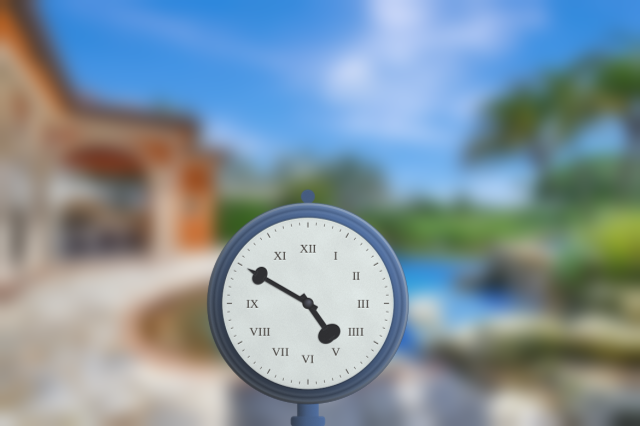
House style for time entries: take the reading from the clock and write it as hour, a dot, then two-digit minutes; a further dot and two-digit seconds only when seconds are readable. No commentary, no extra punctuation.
4.50
